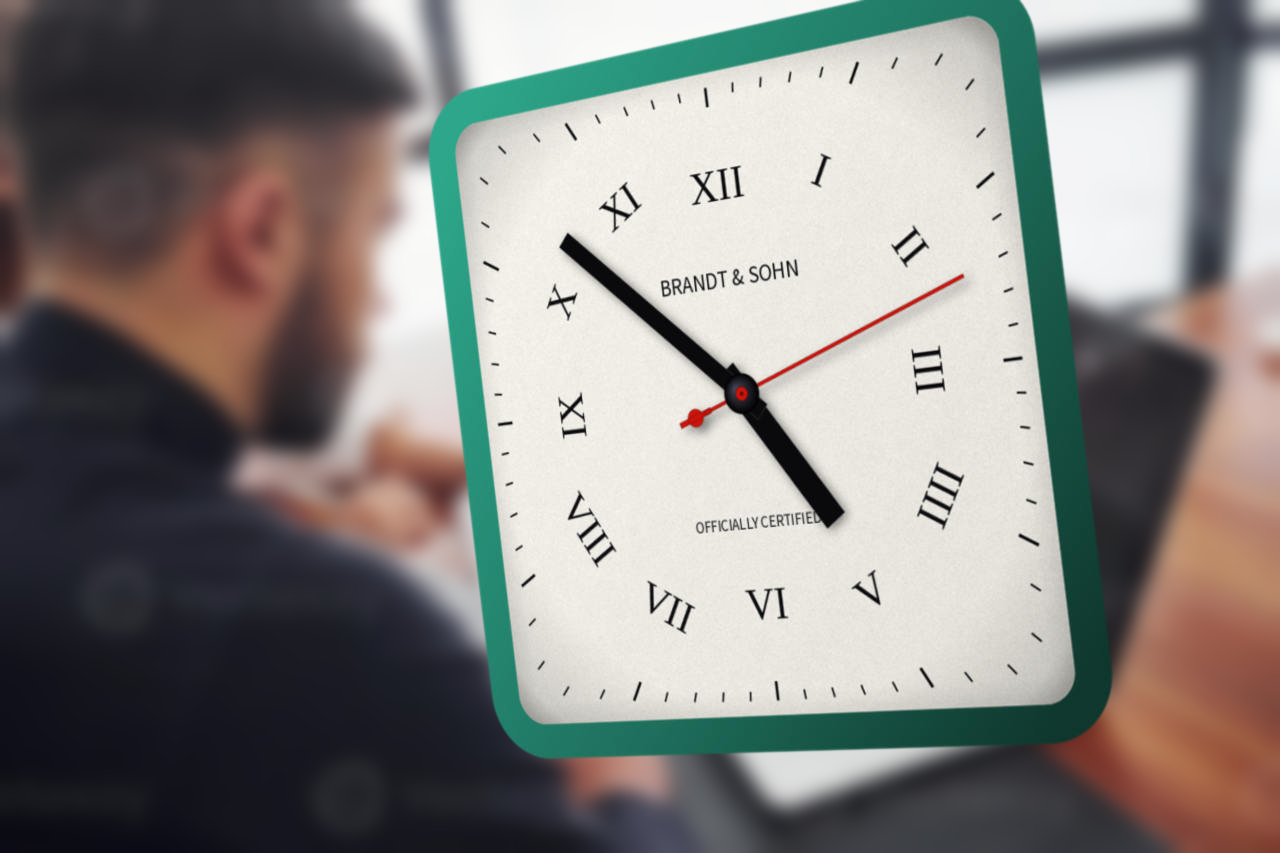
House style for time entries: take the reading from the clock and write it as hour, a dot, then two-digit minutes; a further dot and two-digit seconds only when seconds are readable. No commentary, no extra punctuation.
4.52.12
